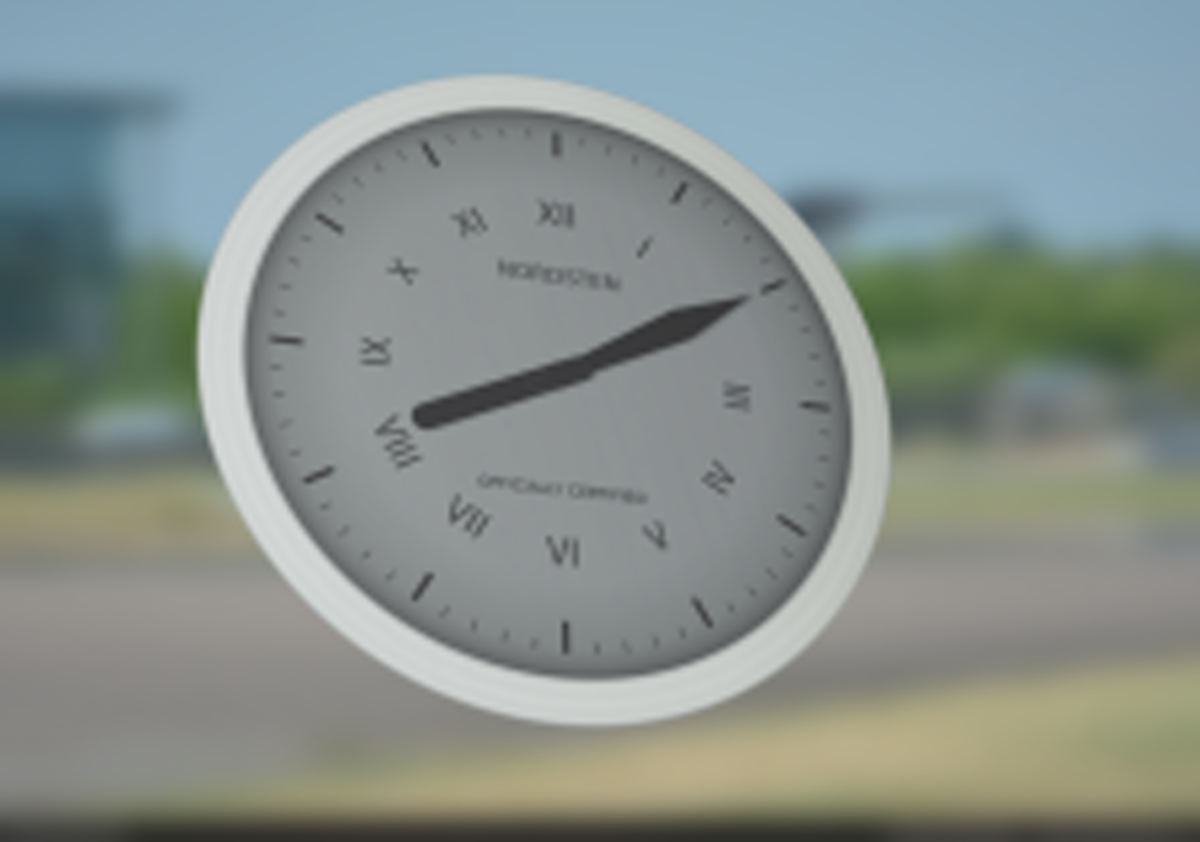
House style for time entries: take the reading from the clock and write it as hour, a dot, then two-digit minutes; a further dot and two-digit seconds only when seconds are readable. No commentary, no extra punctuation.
8.10
